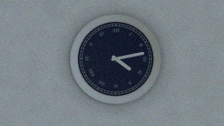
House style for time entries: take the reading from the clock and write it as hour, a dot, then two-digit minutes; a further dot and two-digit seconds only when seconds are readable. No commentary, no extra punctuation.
4.13
